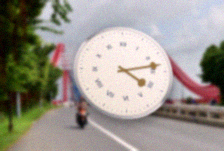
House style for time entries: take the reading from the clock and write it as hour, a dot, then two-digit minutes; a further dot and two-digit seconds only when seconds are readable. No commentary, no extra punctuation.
4.13
